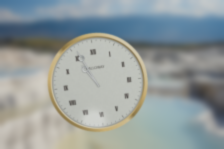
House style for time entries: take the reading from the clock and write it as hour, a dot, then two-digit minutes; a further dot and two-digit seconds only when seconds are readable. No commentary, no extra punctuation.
10.56
